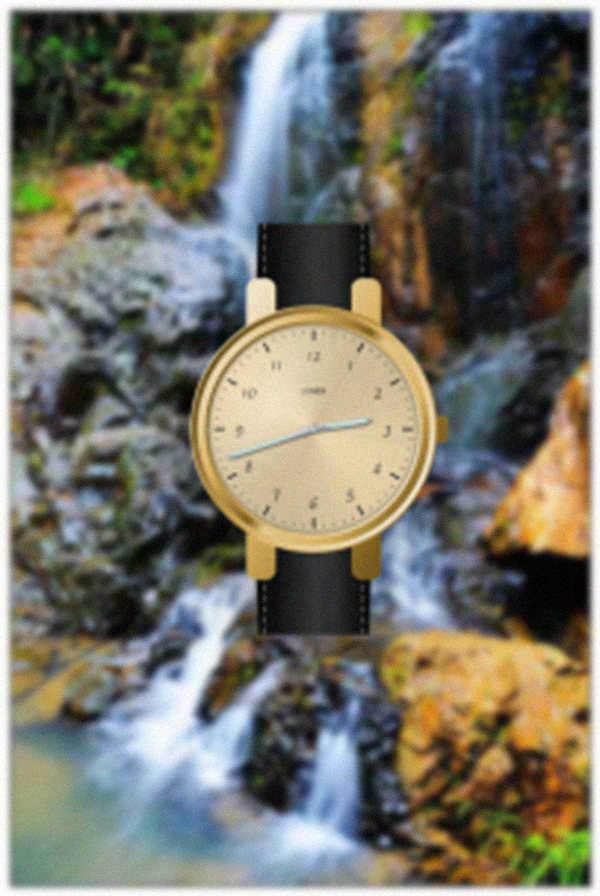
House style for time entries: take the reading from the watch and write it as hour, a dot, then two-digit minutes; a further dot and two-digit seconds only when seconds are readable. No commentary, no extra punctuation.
2.42
